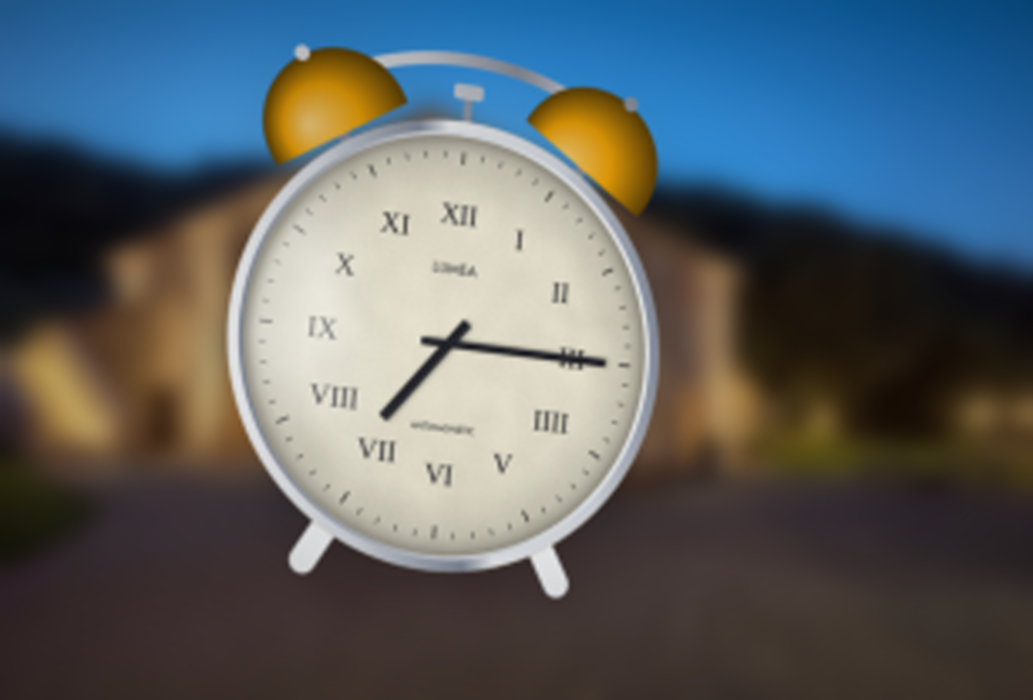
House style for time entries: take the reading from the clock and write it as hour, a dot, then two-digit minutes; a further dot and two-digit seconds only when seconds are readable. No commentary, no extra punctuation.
7.15
